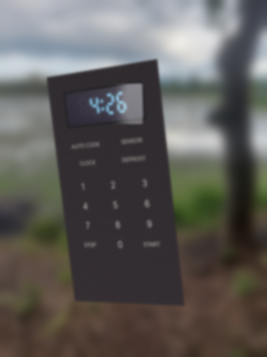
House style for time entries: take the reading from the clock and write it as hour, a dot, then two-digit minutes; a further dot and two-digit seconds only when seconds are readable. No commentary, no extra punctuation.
4.26
